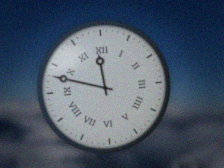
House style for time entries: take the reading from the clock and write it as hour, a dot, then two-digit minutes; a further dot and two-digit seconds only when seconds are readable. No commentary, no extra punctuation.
11.48
